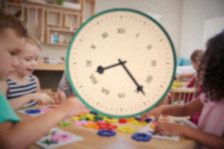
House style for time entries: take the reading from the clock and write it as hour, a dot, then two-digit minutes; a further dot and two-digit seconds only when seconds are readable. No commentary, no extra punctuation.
8.24
